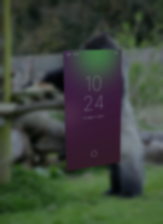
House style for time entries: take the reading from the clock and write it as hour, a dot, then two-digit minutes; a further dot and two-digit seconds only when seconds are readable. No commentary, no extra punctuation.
10.24
